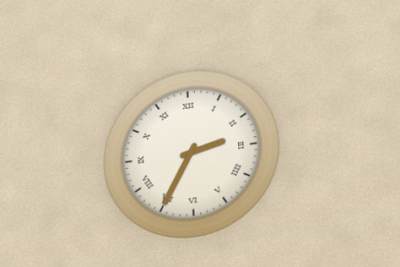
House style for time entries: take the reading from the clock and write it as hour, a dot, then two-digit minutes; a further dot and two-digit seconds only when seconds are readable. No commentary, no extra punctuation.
2.35
